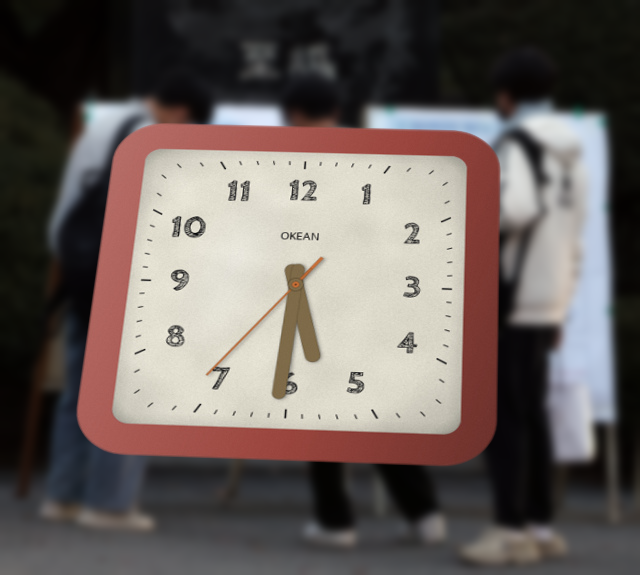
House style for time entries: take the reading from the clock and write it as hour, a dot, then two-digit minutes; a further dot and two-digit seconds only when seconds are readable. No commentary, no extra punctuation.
5.30.36
